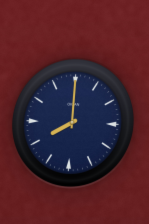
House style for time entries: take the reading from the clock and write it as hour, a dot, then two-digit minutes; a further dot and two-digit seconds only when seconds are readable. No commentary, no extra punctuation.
8.00
